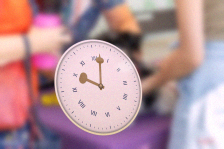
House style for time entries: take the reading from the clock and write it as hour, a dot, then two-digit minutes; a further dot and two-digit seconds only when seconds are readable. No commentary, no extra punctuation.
10.02
